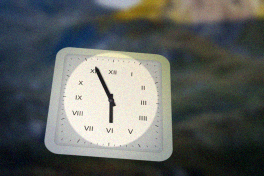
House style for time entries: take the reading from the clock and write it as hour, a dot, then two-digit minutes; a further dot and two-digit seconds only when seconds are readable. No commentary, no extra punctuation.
5.56
